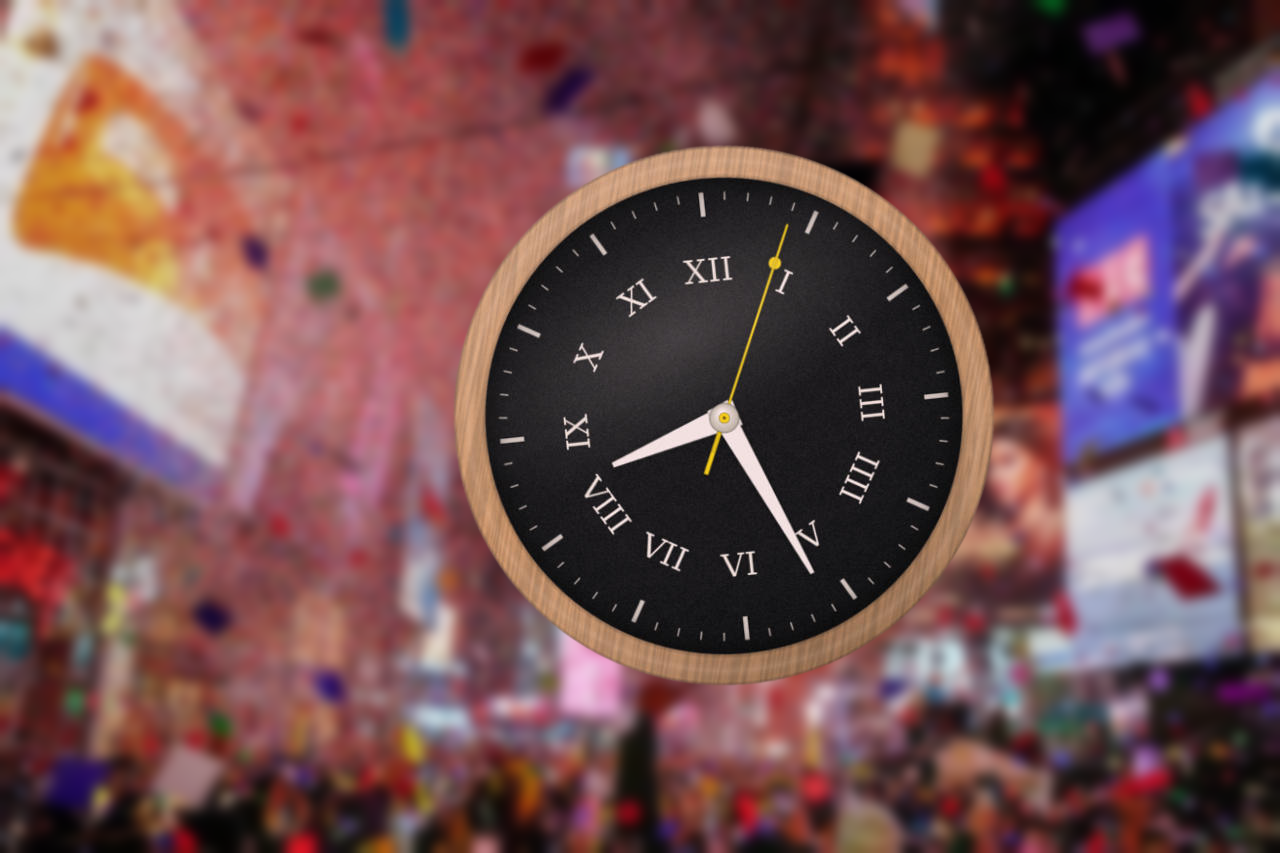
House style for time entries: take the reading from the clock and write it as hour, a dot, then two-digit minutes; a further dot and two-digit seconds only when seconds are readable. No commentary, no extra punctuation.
8.26.04
